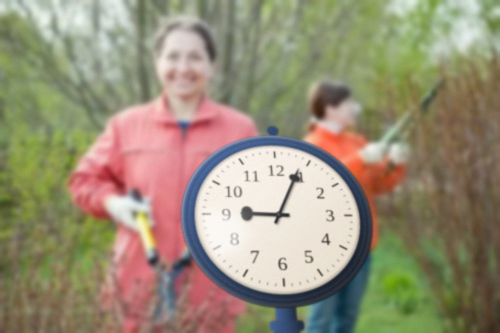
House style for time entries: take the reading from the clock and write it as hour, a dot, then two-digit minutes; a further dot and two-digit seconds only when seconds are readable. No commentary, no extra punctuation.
9.04
